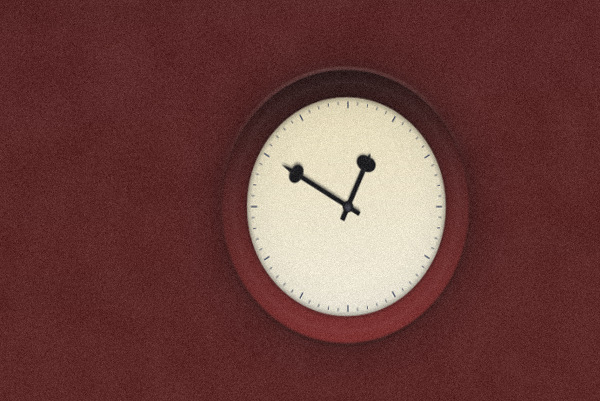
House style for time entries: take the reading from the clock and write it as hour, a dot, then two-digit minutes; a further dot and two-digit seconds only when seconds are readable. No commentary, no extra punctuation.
12.50
